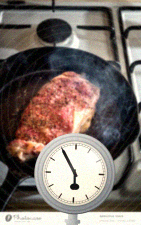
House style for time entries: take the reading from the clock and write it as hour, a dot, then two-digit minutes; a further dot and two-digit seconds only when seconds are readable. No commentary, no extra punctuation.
5.55
